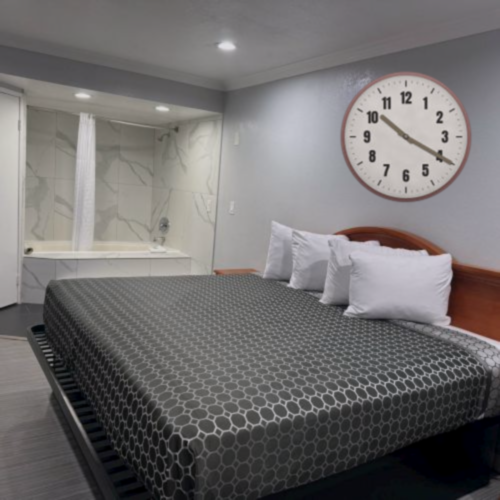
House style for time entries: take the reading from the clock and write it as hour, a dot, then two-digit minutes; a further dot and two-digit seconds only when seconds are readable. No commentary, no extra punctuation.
10.20
